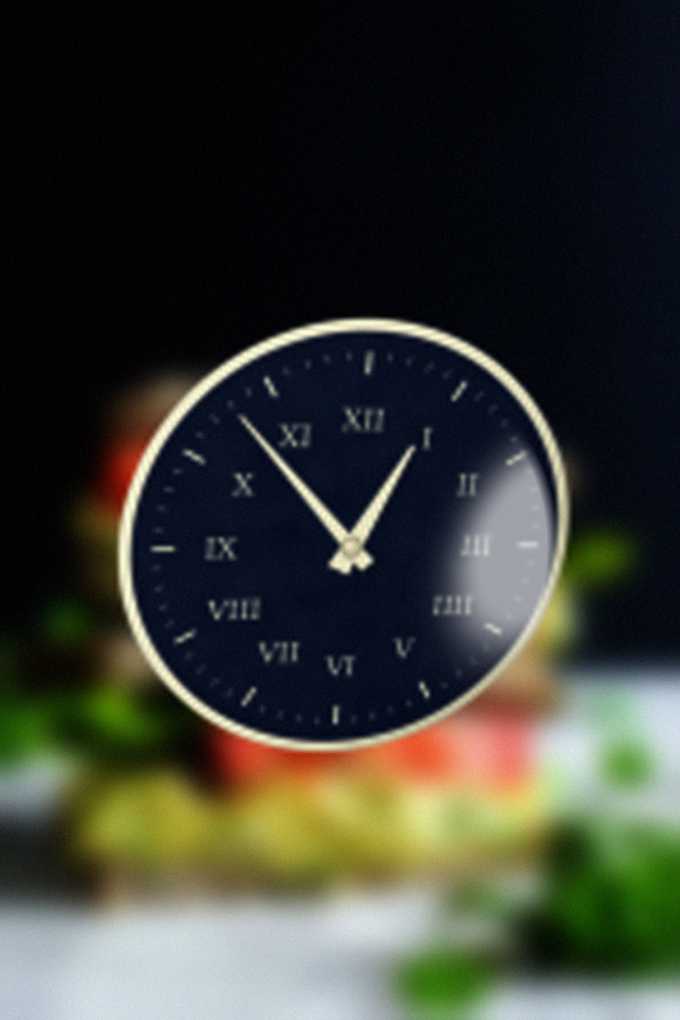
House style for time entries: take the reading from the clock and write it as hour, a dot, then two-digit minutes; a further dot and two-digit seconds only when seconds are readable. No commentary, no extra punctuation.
12.53
